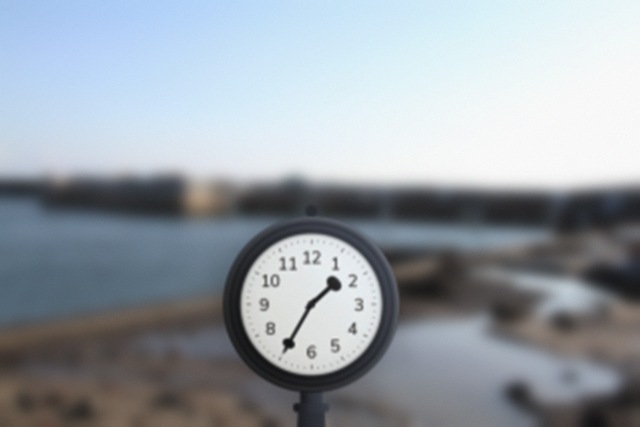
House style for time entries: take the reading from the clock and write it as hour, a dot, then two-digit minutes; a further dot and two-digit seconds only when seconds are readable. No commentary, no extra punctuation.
1.35
